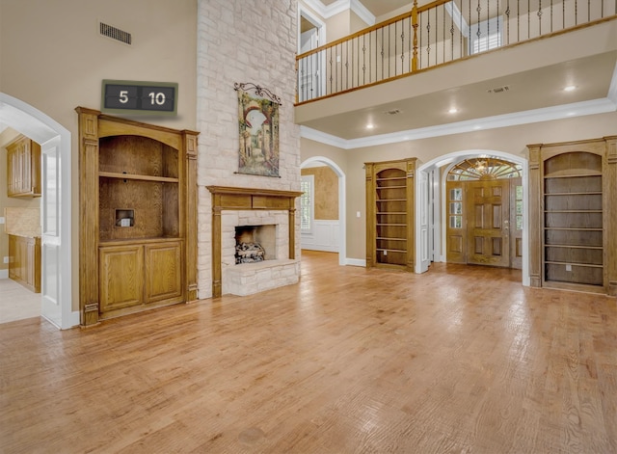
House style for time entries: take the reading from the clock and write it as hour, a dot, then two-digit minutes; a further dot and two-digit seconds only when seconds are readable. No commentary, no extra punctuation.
5.10
